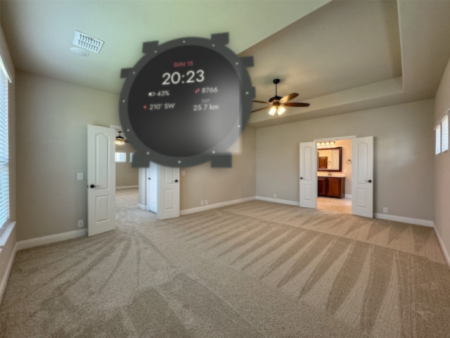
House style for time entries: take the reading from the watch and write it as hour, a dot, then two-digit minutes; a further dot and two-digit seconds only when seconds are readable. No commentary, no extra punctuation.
20.23
